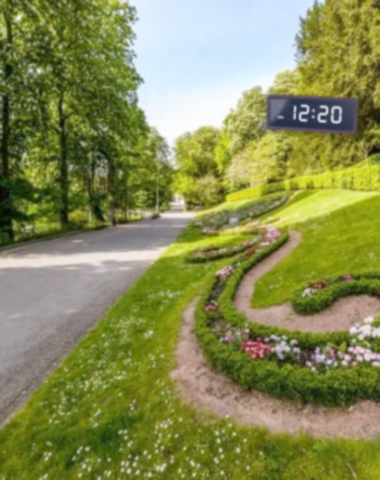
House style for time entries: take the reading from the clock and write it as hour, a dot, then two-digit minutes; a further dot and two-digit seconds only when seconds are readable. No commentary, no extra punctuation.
12.20
